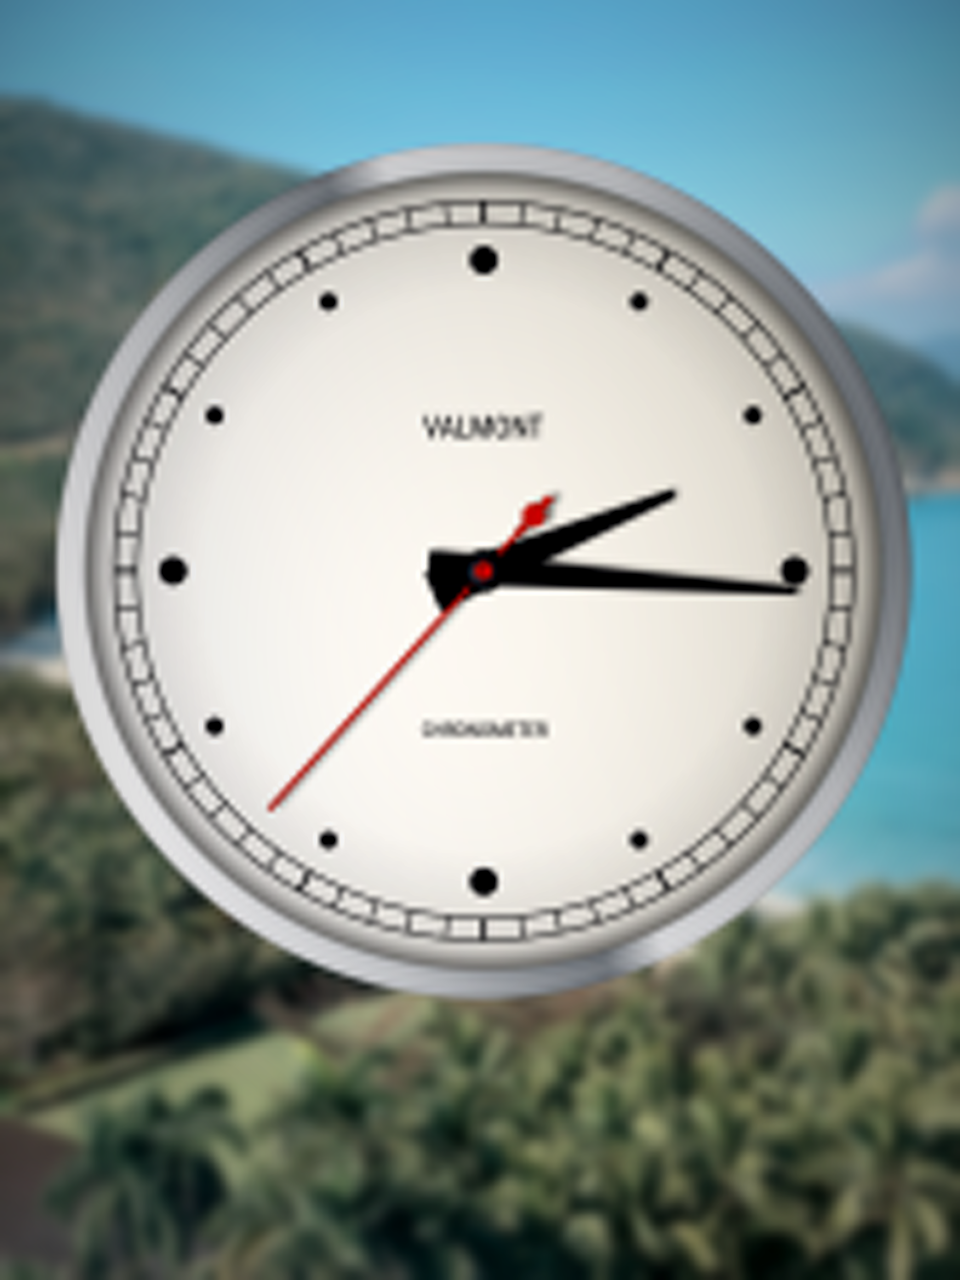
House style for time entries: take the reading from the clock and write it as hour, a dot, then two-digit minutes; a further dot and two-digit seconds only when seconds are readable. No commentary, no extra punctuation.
2.15.37
